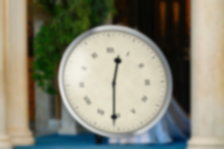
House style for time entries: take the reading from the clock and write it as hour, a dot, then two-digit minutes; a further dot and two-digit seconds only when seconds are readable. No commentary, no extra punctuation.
12.31
